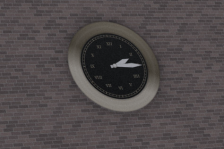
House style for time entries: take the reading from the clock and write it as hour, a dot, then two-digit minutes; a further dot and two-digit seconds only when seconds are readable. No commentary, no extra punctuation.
2.15
